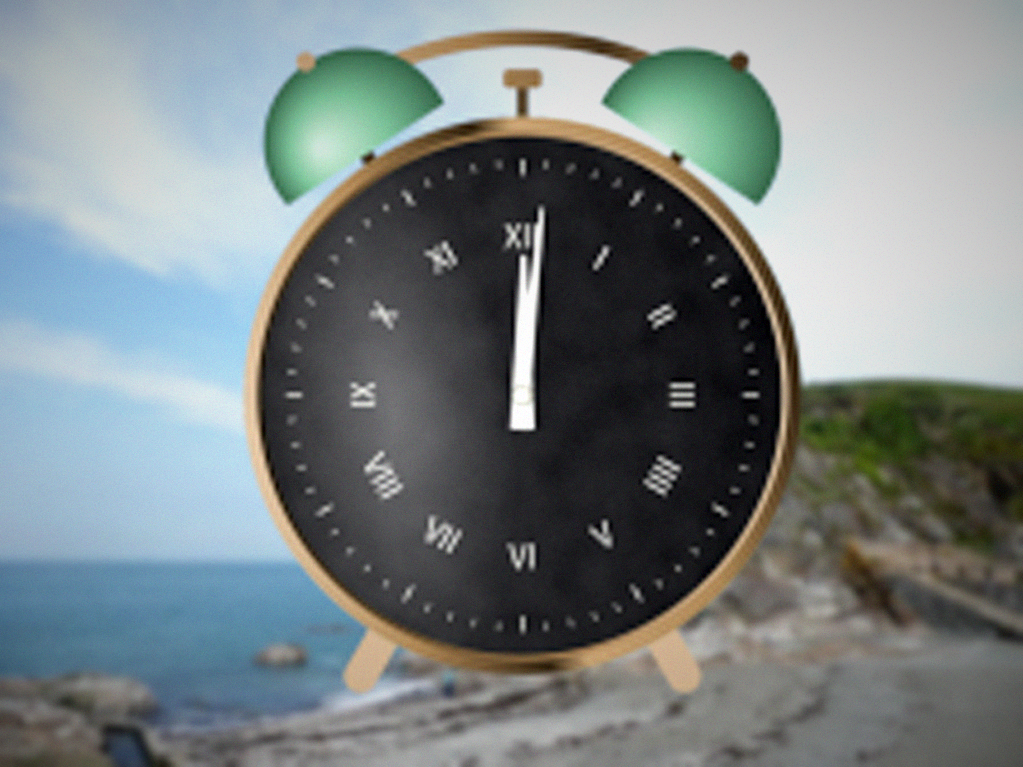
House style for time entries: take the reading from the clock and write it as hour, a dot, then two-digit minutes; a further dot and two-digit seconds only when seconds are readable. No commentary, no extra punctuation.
12.01
